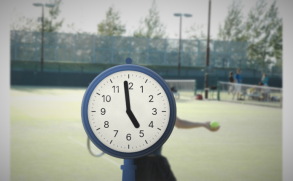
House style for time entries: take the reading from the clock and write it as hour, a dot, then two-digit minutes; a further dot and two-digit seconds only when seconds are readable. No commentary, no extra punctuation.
4.59
